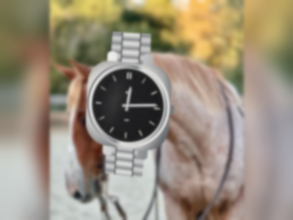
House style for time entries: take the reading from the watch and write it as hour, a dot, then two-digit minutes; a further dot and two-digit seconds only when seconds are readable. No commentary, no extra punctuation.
12.14
